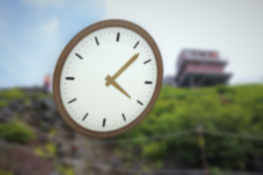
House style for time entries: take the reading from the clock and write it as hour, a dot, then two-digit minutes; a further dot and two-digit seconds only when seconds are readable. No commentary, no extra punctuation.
4.07
